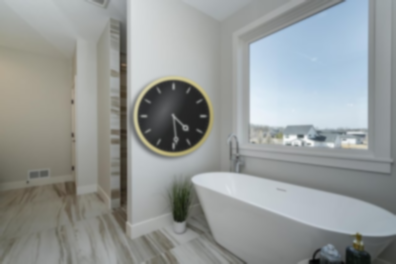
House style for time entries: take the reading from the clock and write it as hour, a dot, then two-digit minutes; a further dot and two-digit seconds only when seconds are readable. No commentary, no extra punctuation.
4.29
